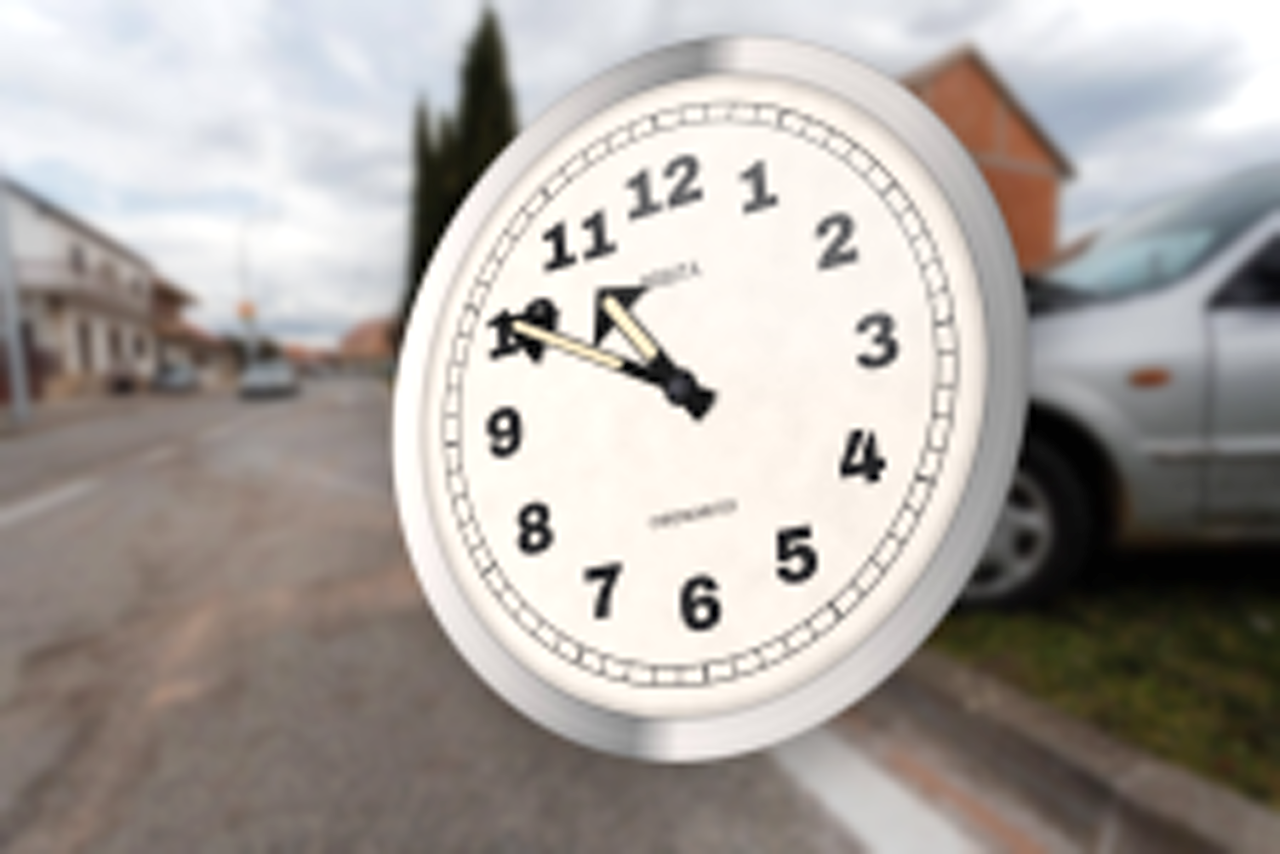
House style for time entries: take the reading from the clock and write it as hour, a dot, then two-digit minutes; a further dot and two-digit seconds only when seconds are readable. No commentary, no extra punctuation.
10.50
